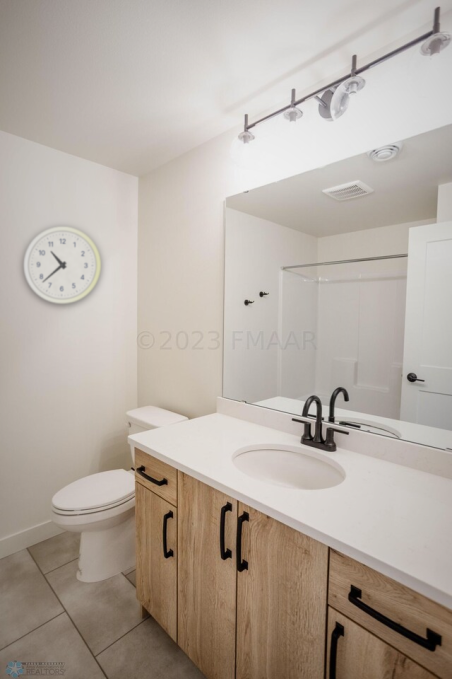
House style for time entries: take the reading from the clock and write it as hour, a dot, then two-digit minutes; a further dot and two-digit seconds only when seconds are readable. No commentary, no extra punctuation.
10.38
